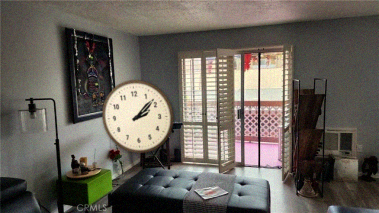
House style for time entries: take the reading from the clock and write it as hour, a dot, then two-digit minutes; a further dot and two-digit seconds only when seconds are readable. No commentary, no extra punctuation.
2.08
